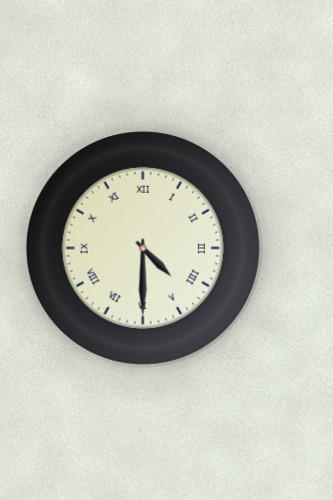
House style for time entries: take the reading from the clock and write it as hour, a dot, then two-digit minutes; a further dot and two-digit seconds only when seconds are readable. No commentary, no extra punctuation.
4.30
